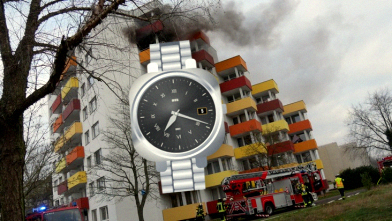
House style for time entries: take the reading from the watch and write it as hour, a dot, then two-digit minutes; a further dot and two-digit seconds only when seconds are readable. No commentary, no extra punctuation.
7.19
